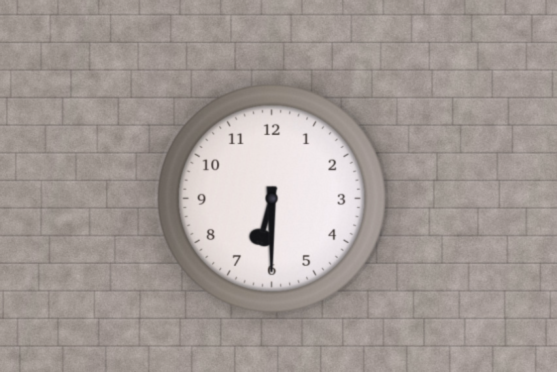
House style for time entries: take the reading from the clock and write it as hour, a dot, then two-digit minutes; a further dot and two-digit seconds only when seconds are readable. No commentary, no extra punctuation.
6.30
